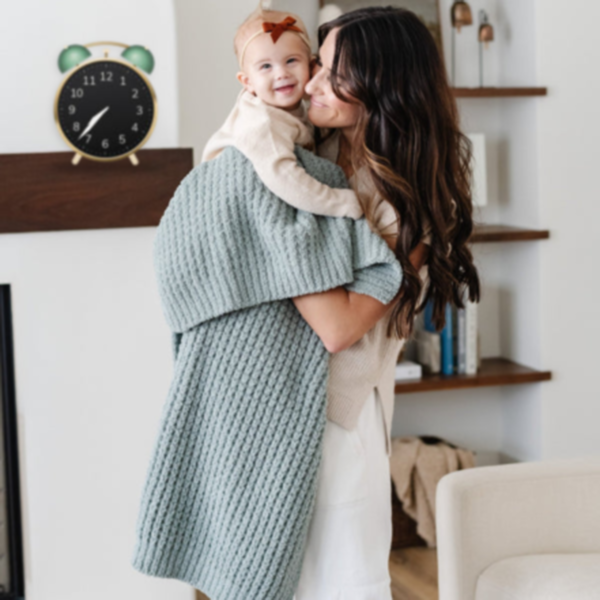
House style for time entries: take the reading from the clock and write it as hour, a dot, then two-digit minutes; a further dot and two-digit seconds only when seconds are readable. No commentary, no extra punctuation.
7.37
